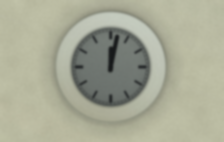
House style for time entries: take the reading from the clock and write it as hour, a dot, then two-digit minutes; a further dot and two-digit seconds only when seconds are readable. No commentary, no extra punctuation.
12.02
